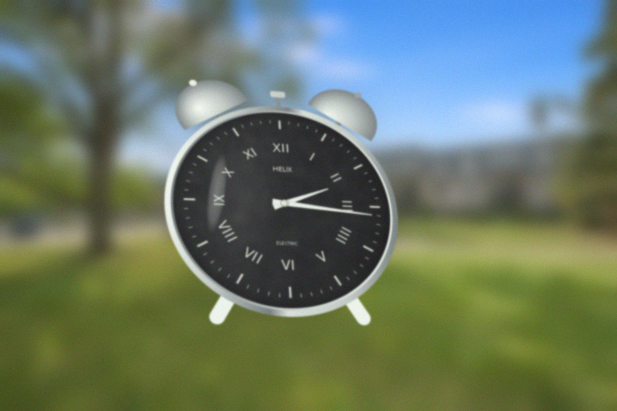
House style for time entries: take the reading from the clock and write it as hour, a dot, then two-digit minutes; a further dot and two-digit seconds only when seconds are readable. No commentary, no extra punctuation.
2.16
